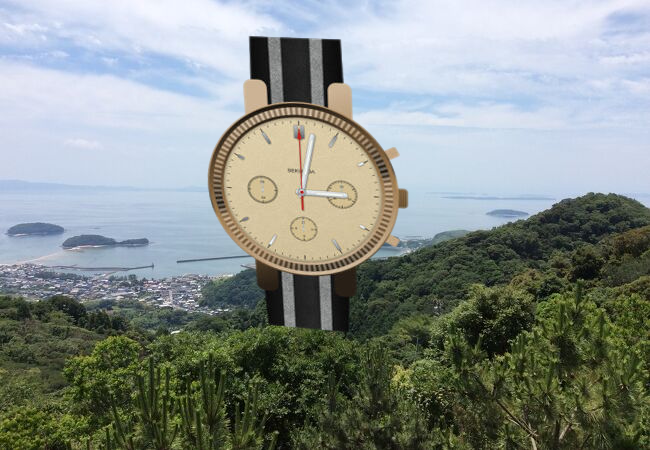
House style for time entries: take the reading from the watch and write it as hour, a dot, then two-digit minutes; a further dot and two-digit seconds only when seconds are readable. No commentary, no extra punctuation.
3.02
